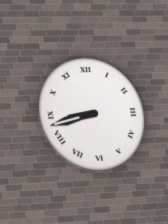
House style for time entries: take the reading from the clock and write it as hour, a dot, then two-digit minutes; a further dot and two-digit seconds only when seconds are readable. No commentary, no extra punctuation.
8.43
